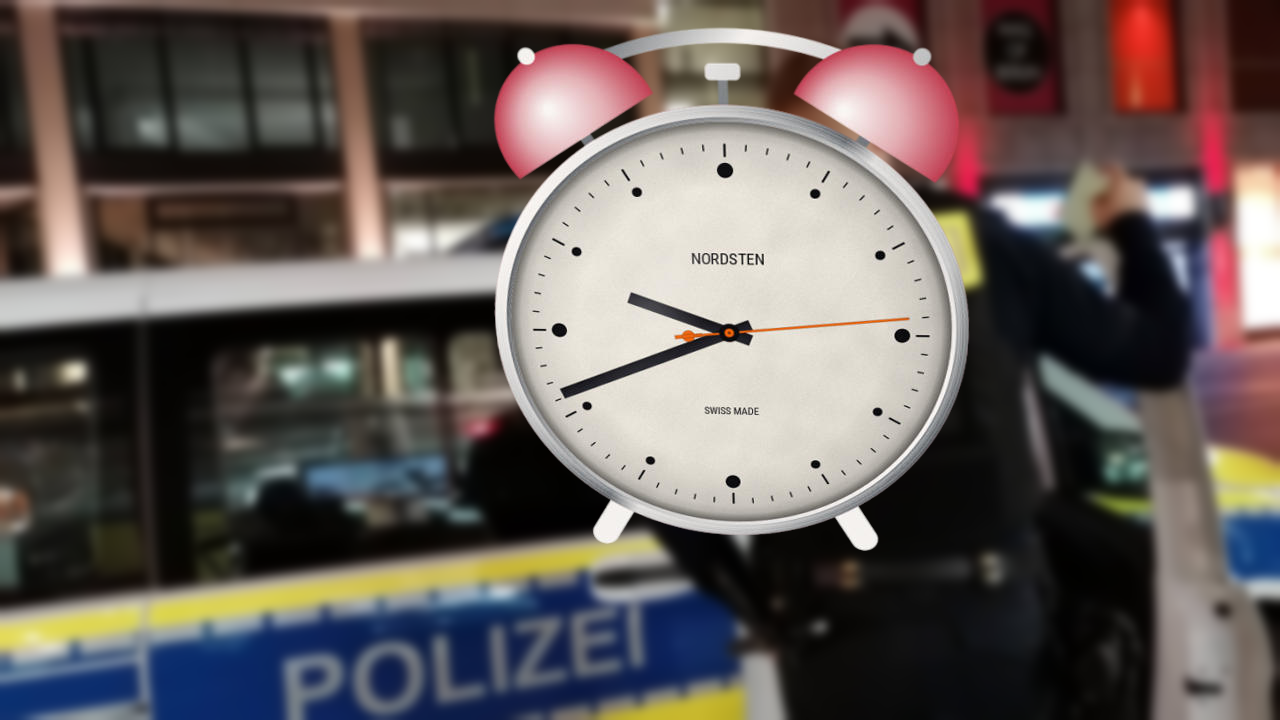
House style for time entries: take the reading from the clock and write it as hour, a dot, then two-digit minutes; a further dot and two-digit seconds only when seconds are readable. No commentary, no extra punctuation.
9.41.14
